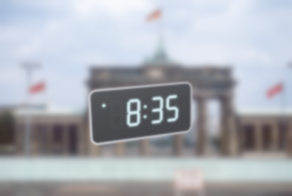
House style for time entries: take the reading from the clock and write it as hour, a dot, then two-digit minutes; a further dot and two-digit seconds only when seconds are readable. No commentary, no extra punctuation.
8.35
